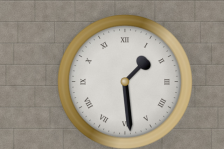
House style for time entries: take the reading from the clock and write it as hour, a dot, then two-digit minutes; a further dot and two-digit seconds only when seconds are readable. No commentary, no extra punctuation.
1.29
